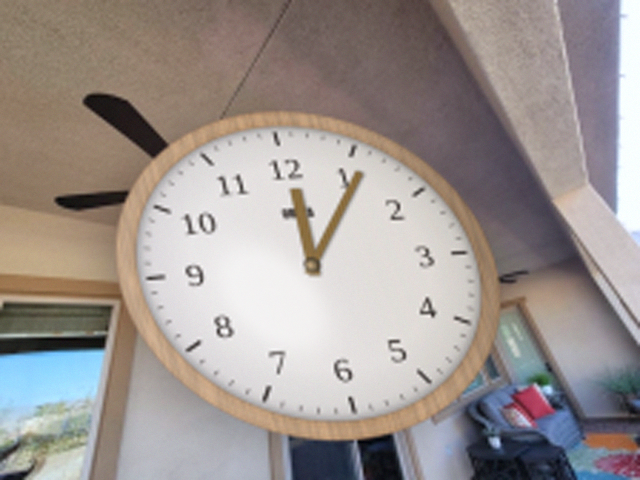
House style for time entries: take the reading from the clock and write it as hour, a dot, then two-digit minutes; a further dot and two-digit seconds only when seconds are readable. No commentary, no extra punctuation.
12.06
